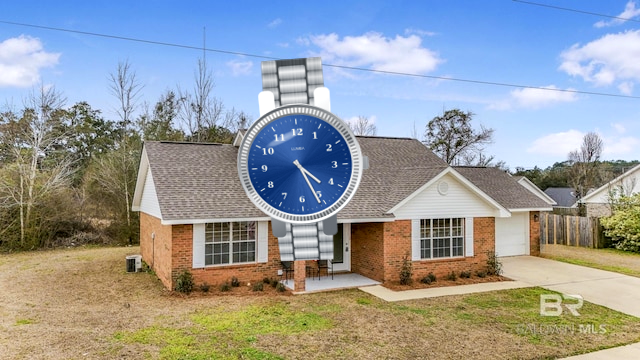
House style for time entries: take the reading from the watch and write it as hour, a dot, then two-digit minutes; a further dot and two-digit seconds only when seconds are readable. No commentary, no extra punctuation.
4.26
